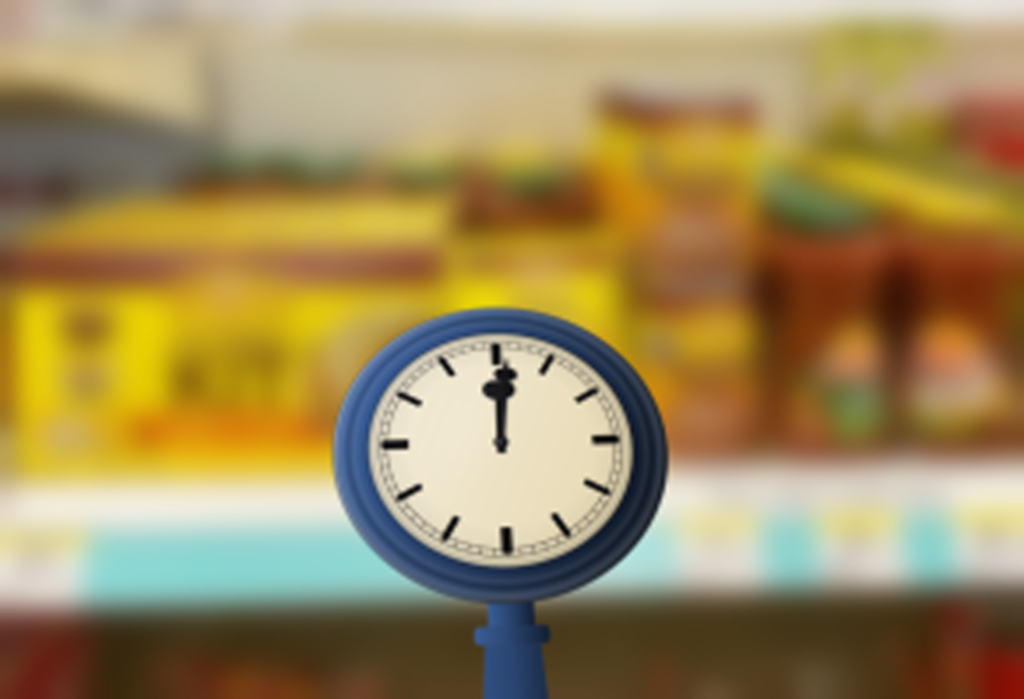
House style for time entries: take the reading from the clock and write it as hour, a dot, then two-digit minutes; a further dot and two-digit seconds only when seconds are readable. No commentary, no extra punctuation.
12.01
